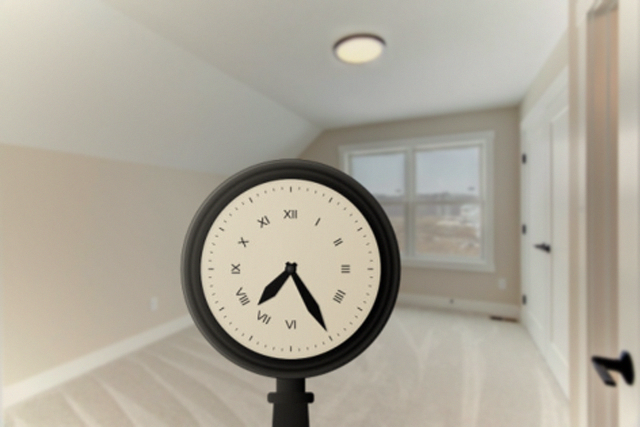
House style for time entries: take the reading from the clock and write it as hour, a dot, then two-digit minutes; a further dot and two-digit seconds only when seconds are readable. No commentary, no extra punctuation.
7.25
